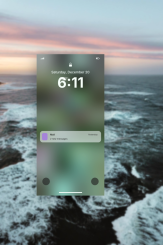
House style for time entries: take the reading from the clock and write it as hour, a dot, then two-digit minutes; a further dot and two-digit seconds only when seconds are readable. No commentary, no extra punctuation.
6.11
